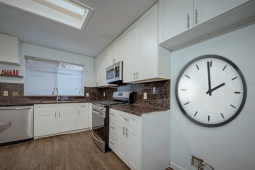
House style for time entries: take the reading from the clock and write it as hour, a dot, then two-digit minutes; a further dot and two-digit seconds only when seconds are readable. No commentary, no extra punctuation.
1.59
